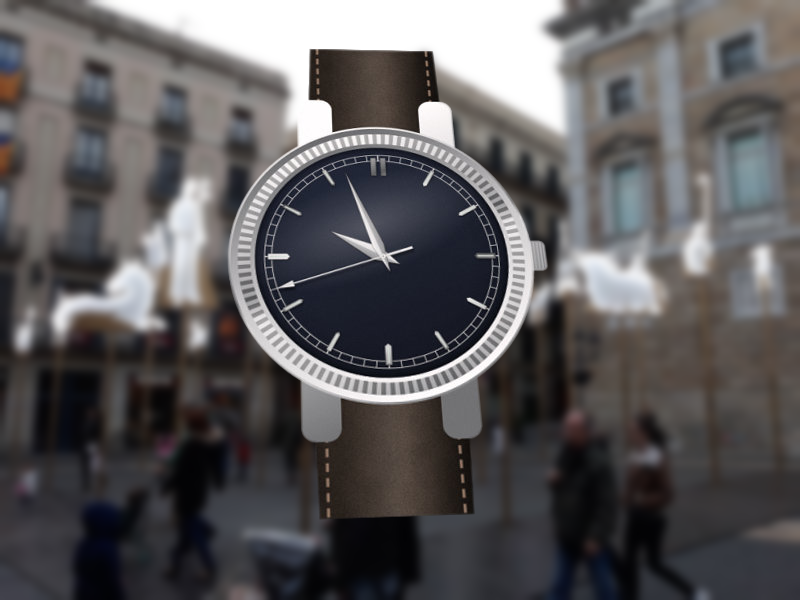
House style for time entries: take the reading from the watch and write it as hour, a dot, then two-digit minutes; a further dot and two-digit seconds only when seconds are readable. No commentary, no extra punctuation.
9.56.42
